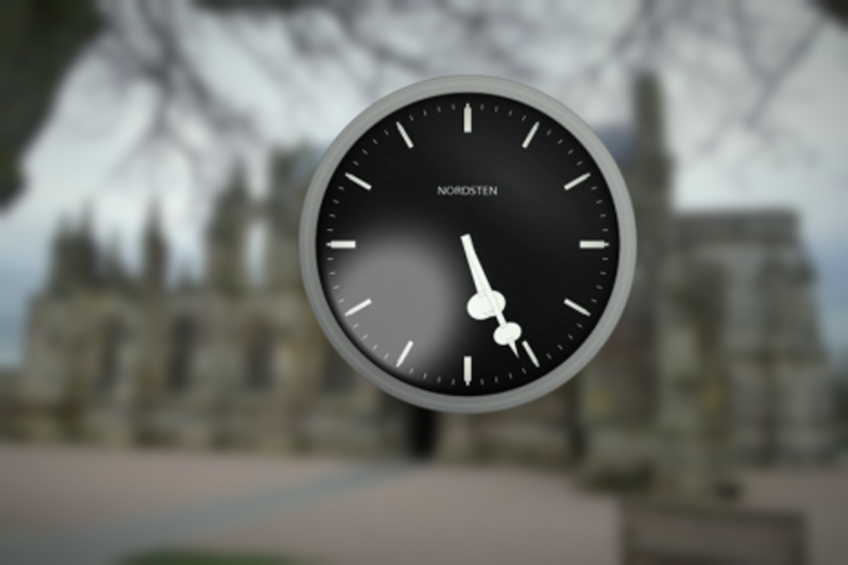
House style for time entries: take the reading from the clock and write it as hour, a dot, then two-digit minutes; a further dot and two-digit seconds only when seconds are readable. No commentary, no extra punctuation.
5.26
